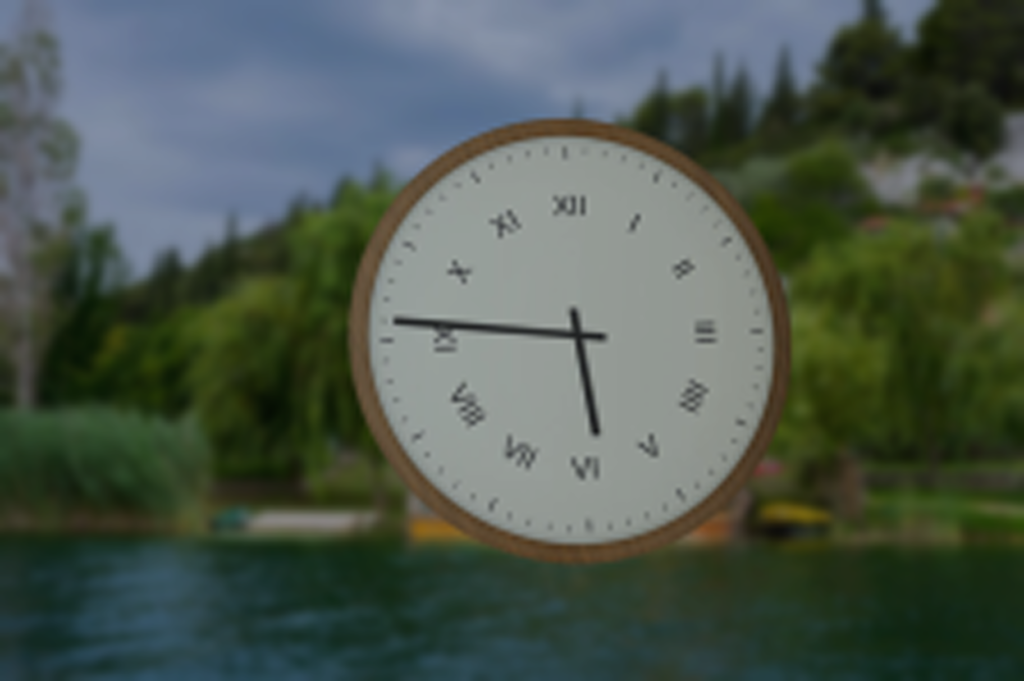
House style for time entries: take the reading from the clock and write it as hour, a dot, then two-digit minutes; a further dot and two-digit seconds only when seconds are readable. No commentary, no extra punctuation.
5.46
